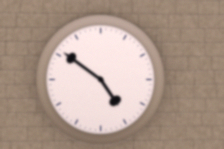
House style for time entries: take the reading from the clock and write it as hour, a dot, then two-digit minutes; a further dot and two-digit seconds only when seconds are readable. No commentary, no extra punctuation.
4.51
